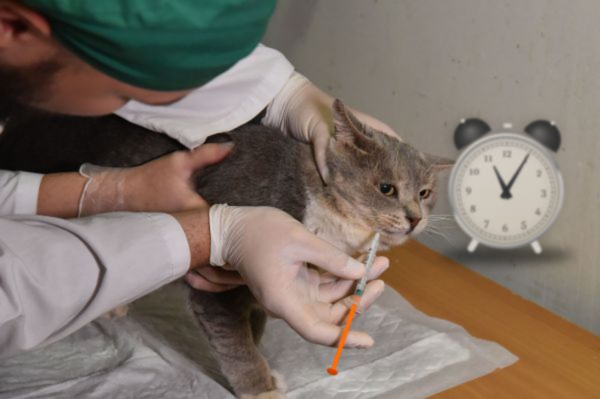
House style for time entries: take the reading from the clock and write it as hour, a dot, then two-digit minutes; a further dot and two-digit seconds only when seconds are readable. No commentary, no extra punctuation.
11.05
